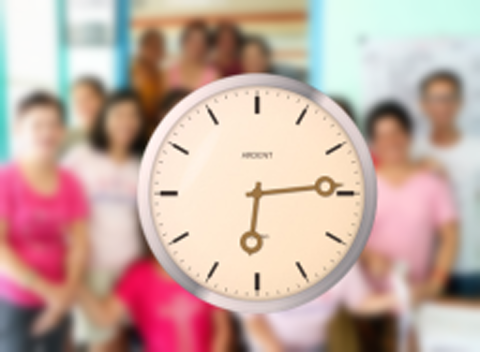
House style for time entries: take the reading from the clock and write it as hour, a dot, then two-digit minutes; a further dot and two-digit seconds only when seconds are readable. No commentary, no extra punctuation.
6.14
